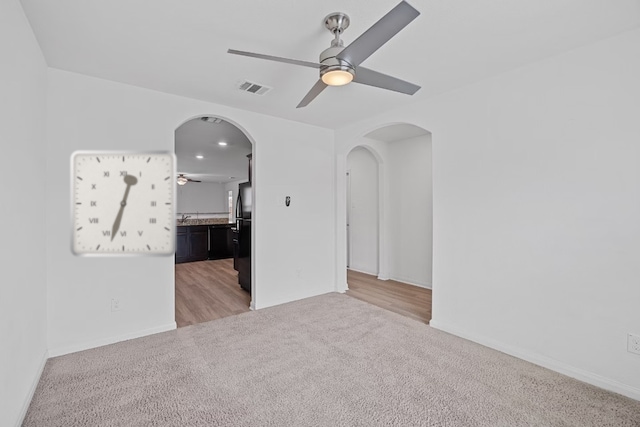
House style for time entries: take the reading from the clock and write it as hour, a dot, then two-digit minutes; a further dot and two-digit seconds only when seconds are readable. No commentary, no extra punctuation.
12.33
